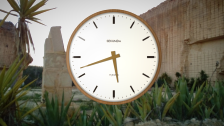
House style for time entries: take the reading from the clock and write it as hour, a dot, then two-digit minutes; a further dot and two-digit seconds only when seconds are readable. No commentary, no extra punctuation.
5.42
